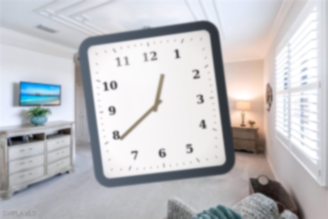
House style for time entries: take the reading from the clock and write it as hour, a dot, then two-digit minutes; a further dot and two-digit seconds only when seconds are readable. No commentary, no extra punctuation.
12.39
